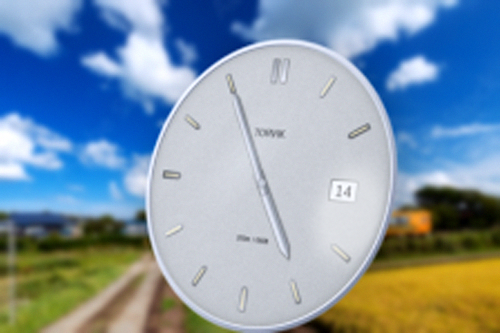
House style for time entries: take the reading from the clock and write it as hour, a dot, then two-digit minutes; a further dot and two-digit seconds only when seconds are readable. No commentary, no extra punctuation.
4.55
